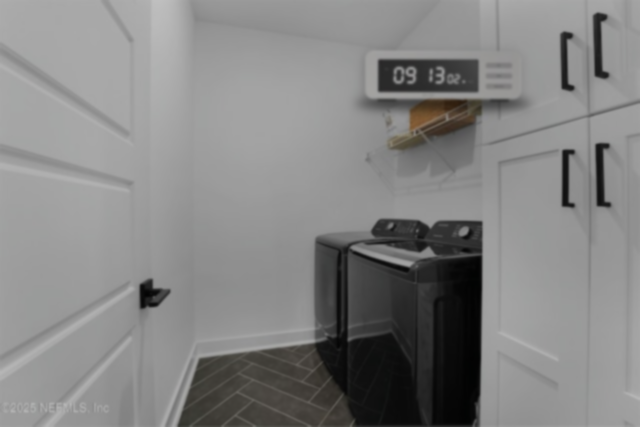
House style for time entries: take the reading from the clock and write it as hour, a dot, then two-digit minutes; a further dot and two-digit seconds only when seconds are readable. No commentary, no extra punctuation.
9.13
